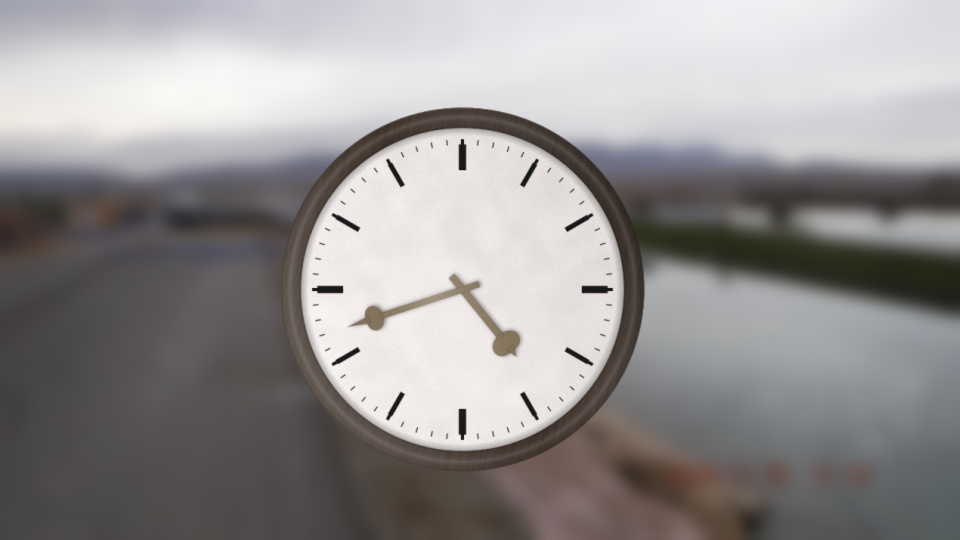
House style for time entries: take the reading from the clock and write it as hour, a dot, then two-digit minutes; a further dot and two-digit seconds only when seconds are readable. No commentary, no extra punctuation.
4.42
